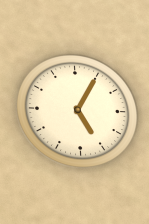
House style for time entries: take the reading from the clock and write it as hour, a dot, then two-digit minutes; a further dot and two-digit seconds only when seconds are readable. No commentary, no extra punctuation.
5.05
